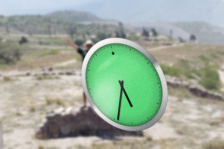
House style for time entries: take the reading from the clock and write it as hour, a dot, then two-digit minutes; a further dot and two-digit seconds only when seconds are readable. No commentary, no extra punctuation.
5.34
